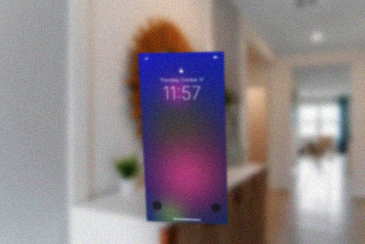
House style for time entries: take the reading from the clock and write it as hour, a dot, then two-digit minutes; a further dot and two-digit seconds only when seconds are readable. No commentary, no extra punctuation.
11.57
